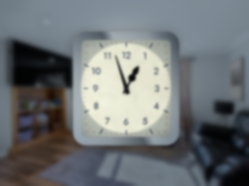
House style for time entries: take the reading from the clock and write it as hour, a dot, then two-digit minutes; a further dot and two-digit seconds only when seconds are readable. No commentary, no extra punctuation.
12.57
